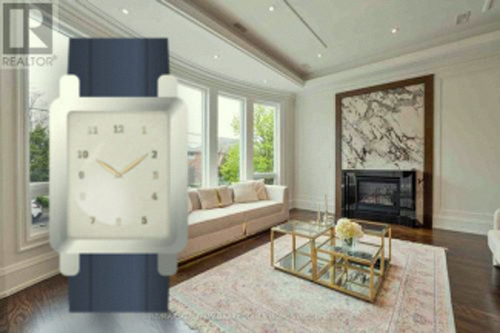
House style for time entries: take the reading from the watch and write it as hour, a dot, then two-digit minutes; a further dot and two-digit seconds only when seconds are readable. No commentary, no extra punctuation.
10.09
